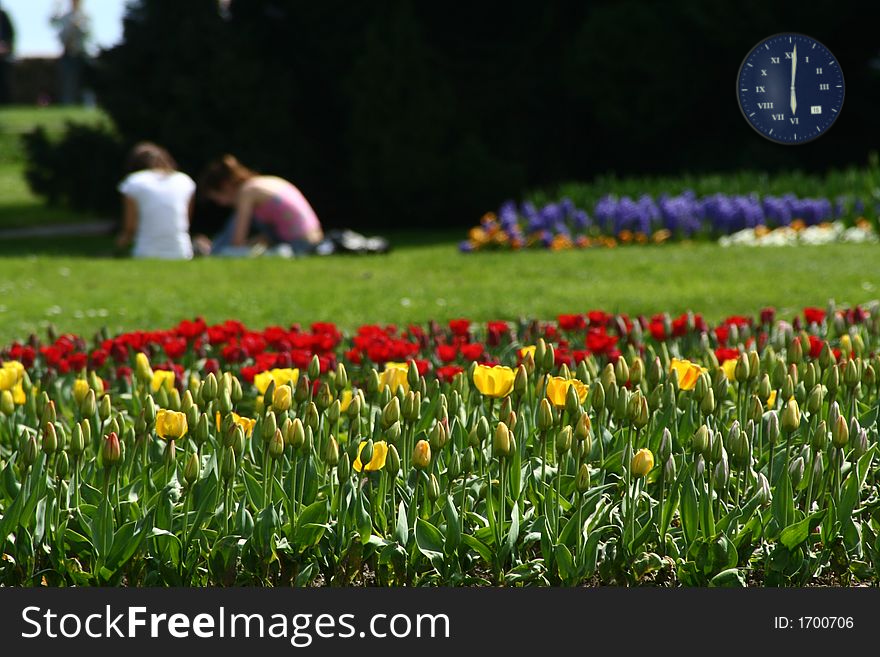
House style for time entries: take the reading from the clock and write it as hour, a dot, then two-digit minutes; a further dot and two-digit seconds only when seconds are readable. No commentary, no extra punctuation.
6.01
